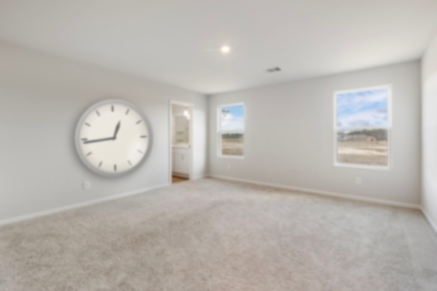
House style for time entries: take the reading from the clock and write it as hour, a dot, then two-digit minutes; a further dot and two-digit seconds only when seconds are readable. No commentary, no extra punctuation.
12.44
